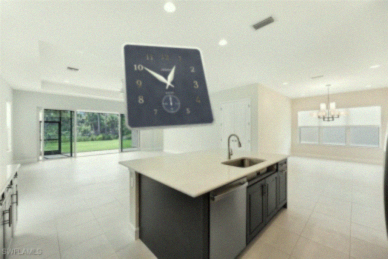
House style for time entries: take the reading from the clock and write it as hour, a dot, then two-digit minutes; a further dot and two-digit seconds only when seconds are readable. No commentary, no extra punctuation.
12.51
